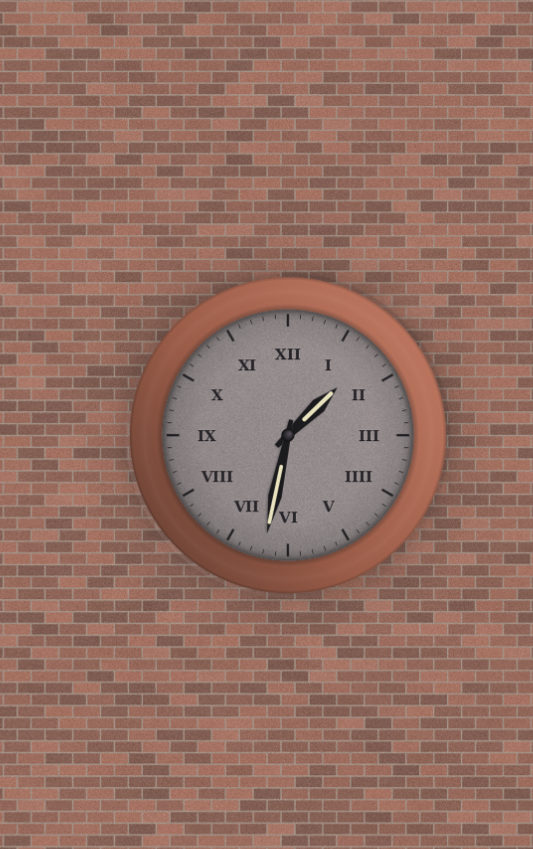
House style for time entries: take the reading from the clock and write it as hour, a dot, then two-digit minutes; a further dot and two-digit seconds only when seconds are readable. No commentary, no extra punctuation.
1.32
